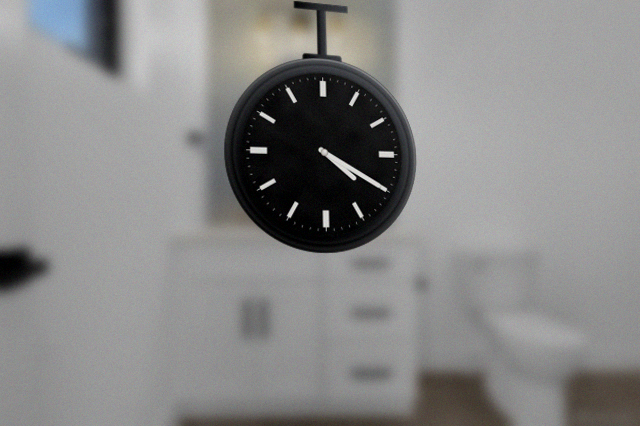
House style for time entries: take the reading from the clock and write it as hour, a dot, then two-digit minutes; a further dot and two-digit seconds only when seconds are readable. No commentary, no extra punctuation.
4.20
